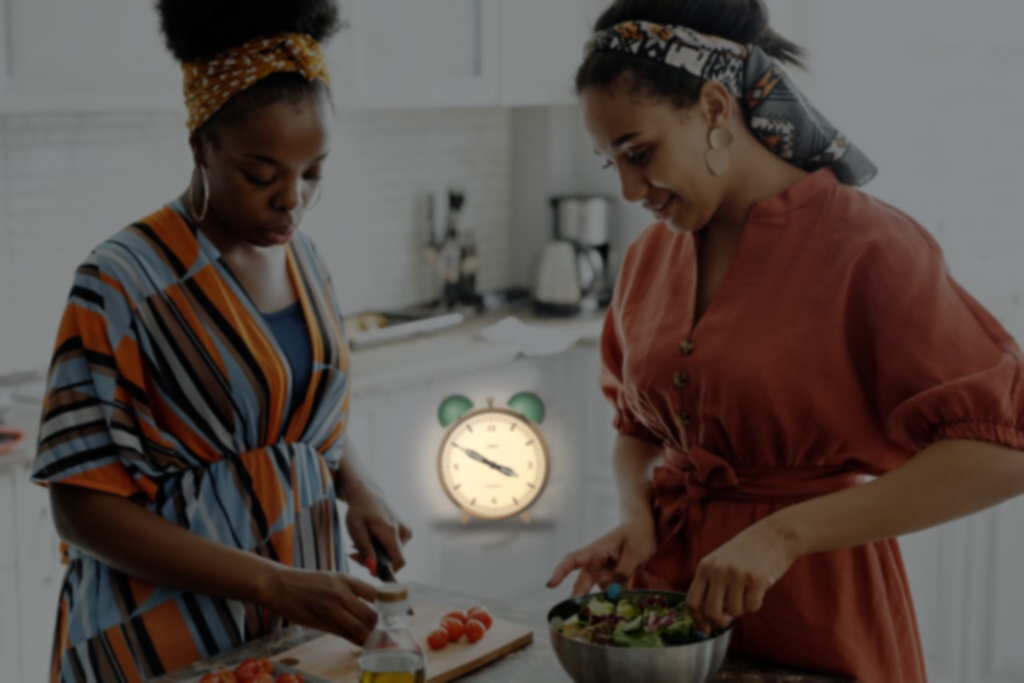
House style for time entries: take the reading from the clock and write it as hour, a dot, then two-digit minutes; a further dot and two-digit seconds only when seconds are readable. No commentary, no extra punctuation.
3.50
